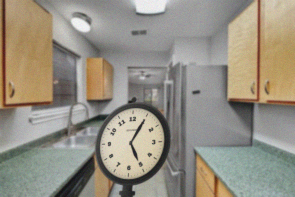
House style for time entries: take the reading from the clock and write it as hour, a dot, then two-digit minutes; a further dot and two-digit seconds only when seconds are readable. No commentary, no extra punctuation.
5.05
